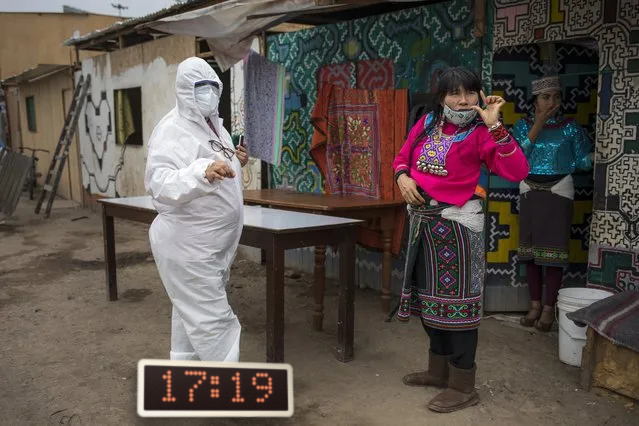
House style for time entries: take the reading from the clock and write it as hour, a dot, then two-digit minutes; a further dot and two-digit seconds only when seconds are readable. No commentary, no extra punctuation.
17.19
